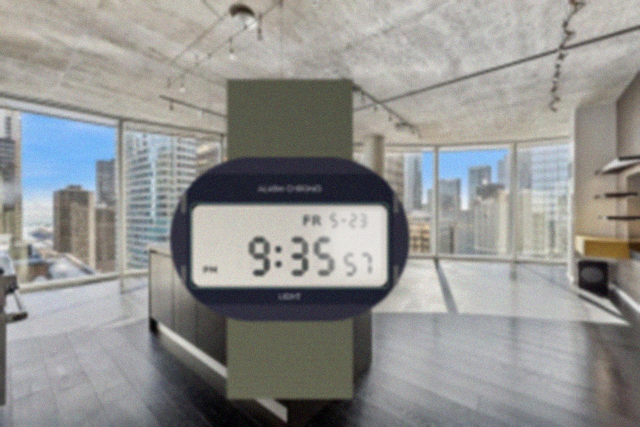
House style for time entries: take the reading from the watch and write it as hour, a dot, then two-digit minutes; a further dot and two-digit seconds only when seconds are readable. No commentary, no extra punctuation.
9.35.57
